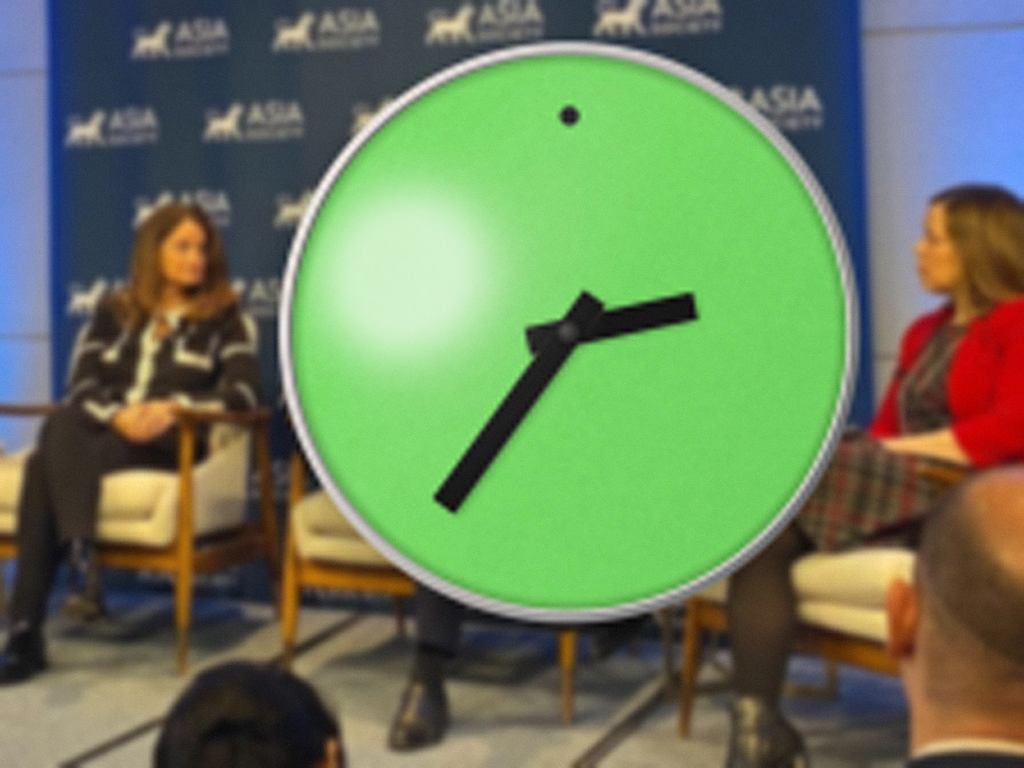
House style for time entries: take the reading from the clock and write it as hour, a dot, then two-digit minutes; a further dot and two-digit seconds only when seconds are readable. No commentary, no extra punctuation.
2.36
